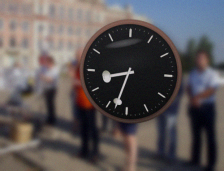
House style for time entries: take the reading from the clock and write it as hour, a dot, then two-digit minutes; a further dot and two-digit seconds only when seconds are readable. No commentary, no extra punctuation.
8.33
